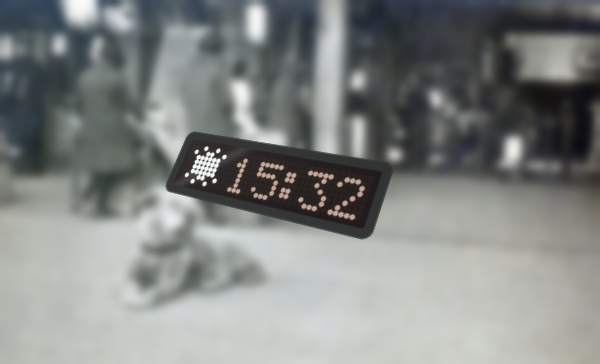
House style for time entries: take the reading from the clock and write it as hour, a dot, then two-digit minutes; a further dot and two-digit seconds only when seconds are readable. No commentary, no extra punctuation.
15.32
